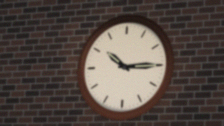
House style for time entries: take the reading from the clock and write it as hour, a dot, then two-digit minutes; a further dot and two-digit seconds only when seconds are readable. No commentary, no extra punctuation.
10.15
